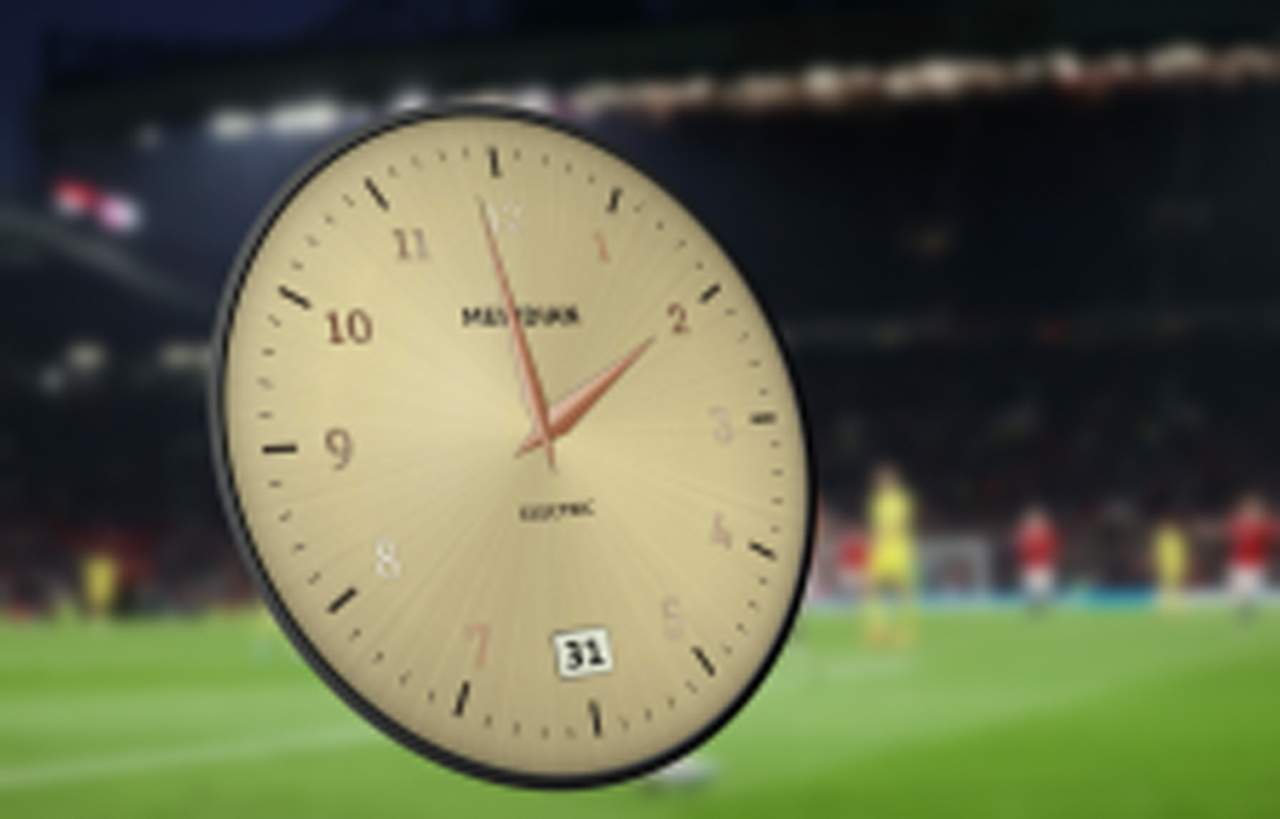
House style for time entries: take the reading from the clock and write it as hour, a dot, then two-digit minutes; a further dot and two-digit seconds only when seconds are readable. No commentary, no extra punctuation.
1.59
